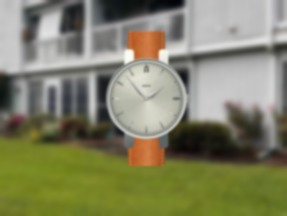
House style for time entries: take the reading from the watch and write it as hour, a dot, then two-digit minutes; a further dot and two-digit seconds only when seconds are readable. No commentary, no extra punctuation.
1.53
